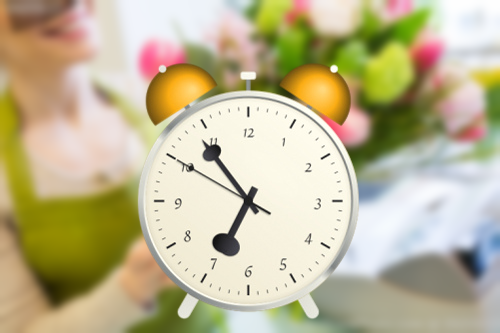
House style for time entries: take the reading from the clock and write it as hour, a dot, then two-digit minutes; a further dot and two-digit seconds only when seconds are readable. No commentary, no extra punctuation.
6.53.50
